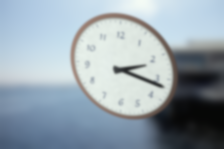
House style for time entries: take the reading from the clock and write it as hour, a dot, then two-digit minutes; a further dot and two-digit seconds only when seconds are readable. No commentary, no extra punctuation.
2.17
